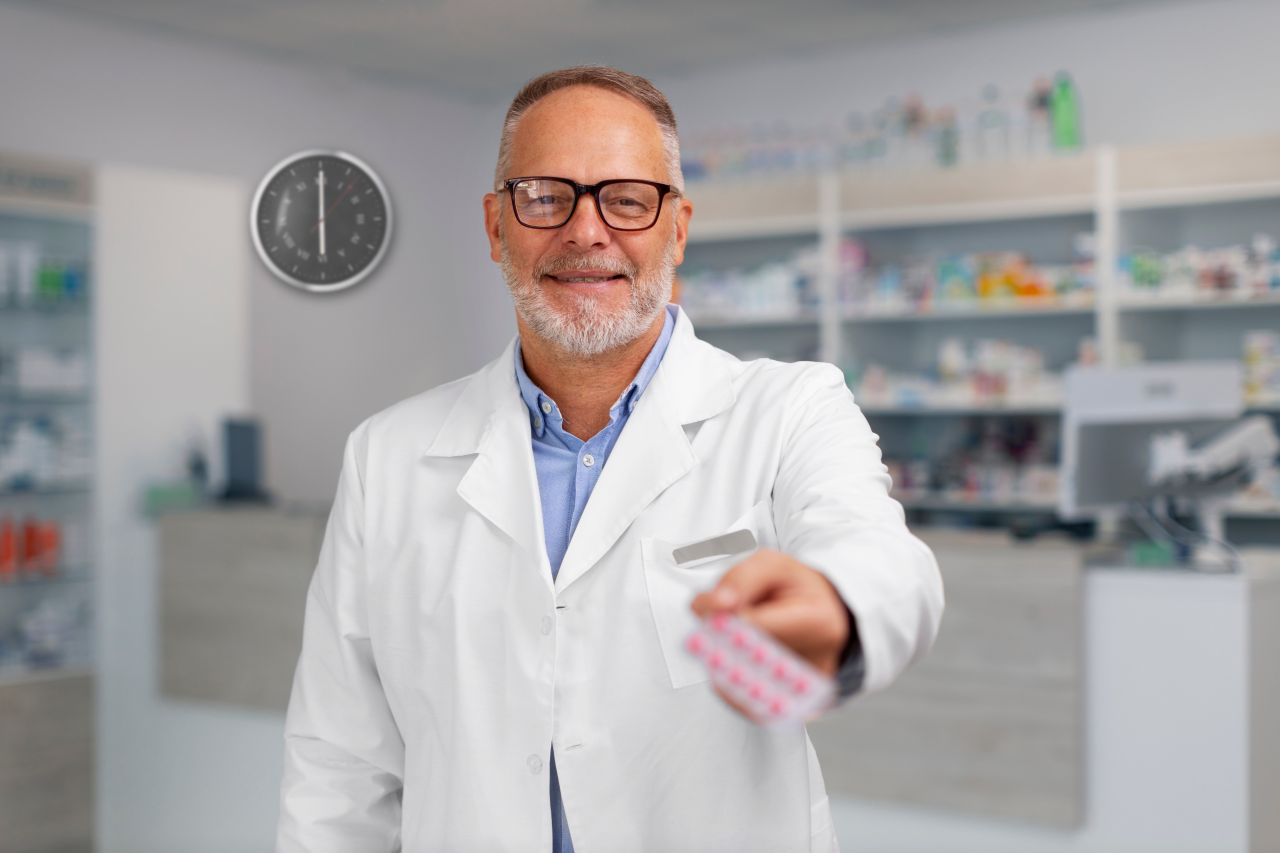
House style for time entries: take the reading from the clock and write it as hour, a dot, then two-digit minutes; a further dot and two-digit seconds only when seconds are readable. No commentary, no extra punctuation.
6.00.07
